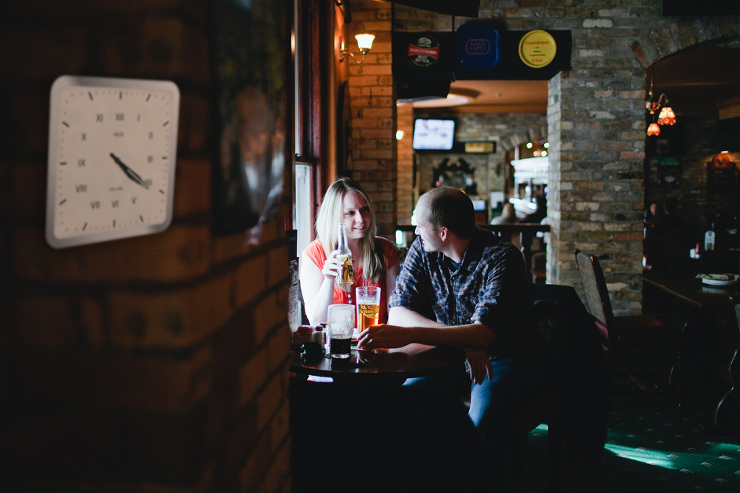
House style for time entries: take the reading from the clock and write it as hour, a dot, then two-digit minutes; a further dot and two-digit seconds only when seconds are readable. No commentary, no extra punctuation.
4.21
